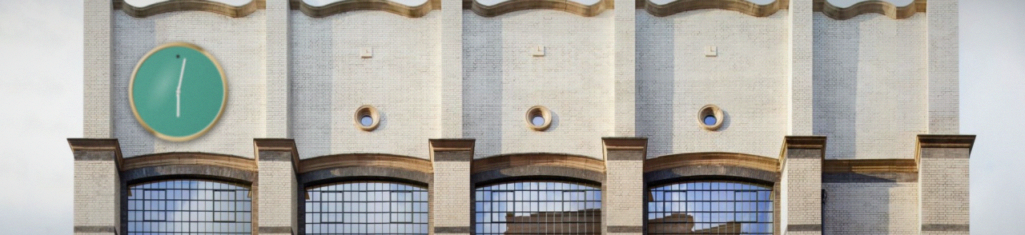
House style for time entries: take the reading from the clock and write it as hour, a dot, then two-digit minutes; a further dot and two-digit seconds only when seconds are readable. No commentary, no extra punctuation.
6.02
